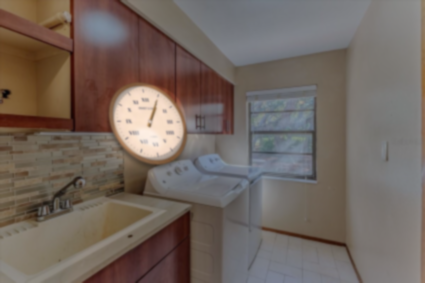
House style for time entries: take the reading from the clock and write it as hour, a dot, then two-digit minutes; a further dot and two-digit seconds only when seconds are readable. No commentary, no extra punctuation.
1.05
